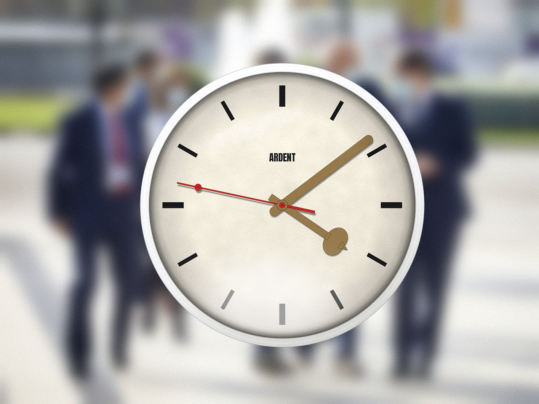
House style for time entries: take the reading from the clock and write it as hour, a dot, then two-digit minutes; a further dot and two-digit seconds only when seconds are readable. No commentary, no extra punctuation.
4.08.47
